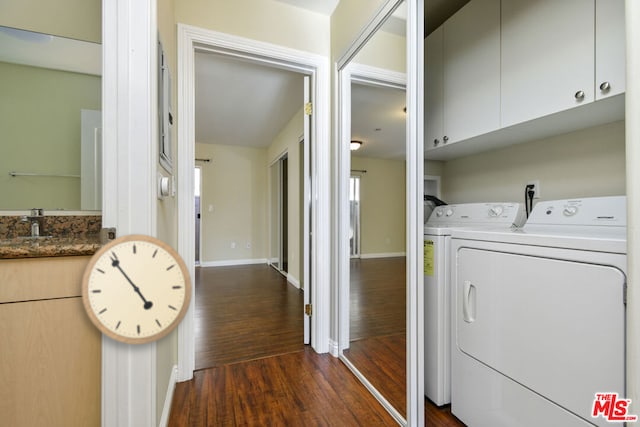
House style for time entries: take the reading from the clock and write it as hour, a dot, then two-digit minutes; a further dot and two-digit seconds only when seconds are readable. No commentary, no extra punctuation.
4.54
